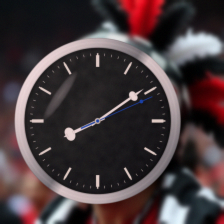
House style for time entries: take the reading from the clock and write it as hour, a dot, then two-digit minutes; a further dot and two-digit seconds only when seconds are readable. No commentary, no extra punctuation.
8.09.11
